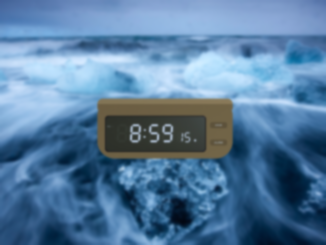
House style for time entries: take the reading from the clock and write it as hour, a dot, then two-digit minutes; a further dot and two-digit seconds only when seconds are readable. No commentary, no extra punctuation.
8.59
